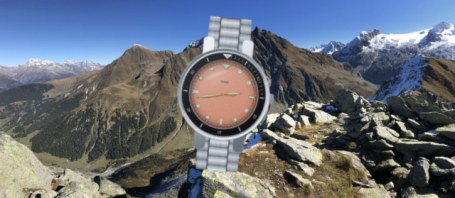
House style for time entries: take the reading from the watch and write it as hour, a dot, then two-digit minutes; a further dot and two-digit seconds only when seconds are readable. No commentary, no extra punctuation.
2.43
